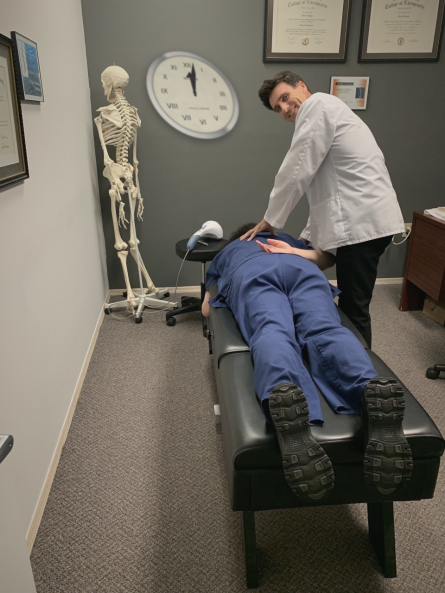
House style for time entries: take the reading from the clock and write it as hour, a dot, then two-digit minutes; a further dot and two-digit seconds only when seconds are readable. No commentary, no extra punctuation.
12.02
